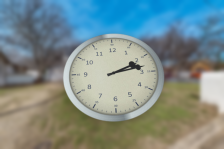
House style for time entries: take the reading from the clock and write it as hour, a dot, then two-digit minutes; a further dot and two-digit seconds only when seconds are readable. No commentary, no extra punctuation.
2.13
